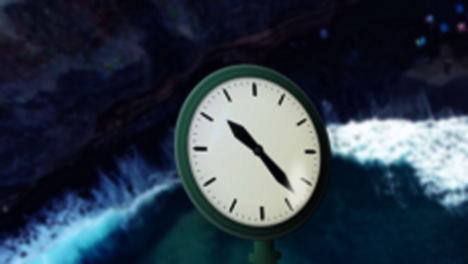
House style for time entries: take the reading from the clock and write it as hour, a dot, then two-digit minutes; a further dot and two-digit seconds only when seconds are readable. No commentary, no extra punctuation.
10.23
